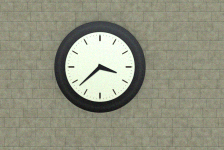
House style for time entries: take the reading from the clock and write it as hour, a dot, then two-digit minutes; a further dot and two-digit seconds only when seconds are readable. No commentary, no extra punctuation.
3.38
